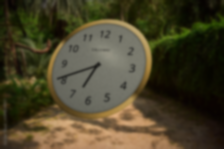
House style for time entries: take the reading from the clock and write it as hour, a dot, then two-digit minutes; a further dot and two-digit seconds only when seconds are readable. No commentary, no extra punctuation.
6.41
